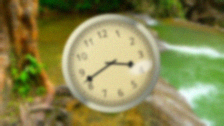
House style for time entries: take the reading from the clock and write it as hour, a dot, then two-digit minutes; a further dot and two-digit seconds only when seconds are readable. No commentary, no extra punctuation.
3.42
